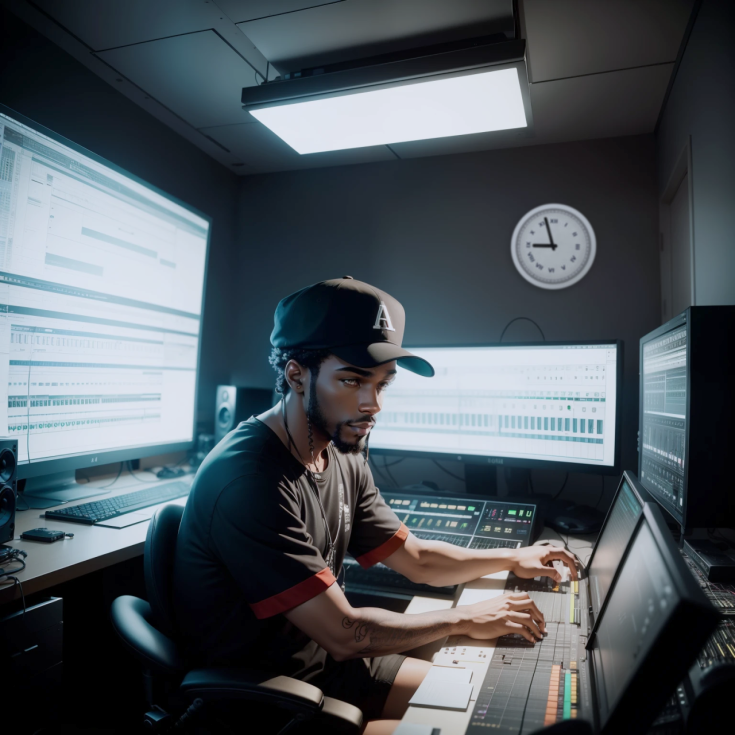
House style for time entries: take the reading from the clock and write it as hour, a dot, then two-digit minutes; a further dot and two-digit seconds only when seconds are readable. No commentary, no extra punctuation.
8.57
